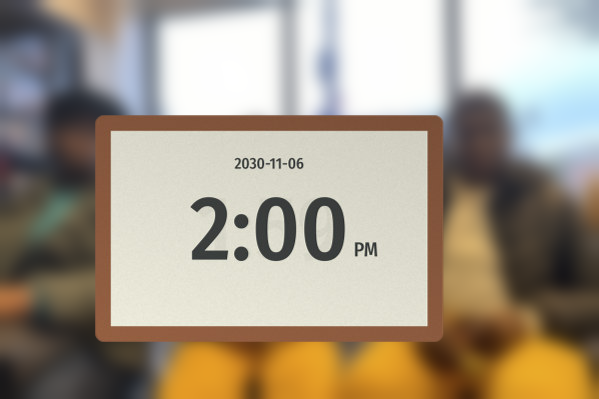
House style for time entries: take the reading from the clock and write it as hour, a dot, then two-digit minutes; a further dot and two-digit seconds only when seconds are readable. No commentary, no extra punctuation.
2.00
